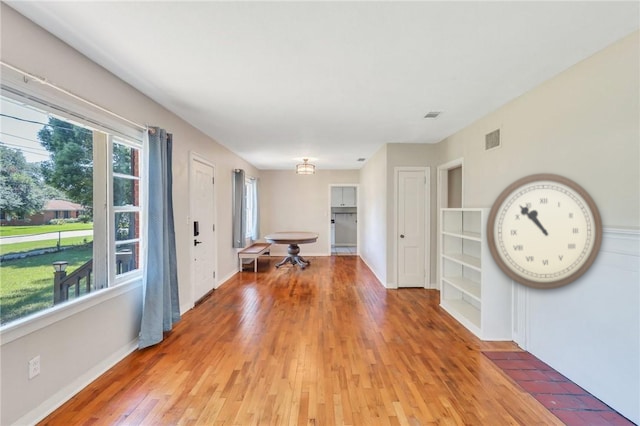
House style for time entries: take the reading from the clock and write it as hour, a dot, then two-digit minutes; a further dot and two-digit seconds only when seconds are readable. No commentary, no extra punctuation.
10.53
